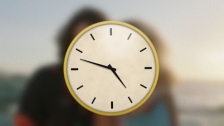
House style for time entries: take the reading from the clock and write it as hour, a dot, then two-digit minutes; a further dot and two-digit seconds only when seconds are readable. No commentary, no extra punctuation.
4.48
